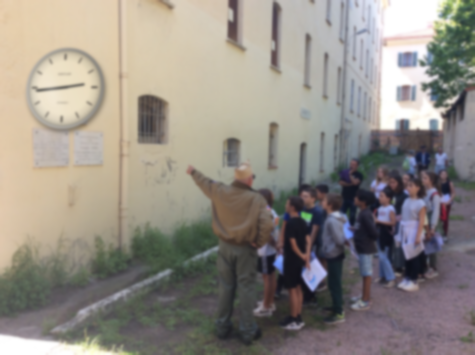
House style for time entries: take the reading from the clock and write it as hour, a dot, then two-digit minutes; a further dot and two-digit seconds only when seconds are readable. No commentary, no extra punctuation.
2.44
